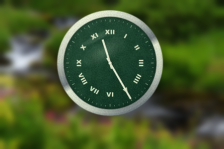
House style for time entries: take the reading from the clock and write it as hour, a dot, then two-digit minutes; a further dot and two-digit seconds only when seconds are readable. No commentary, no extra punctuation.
11.25
